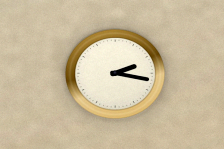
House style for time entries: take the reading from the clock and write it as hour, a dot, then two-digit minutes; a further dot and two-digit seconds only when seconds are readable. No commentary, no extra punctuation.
2.17
